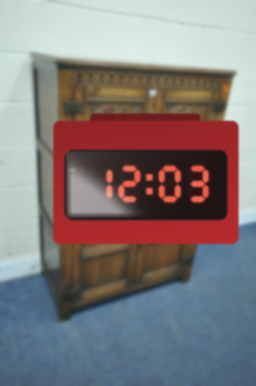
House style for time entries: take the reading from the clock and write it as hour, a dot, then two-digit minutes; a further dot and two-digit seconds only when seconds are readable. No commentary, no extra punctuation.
12.03
